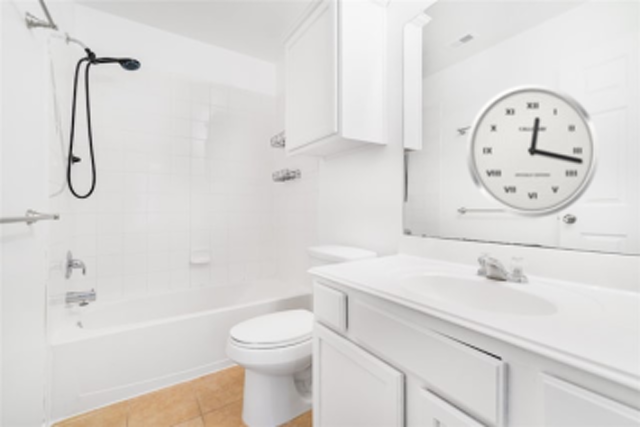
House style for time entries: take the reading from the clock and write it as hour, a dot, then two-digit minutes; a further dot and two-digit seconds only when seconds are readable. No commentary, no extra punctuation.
12.17
